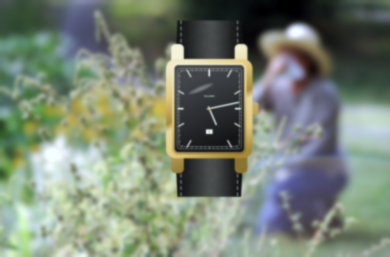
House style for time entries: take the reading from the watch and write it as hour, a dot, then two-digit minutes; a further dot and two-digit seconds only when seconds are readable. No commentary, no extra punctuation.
5.13
